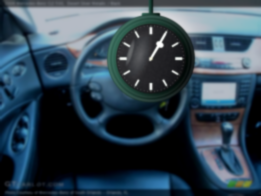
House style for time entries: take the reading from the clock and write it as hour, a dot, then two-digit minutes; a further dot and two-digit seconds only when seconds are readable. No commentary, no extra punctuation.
1.05
